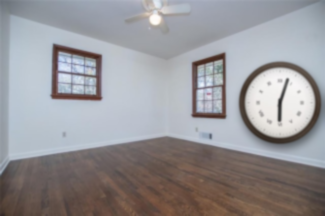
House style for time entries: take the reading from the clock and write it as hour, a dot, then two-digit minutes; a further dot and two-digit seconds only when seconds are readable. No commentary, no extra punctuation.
6.03
